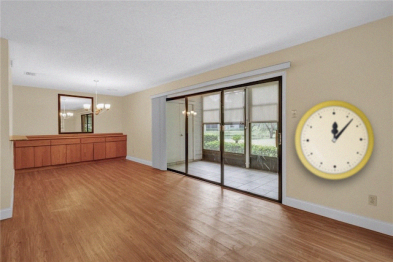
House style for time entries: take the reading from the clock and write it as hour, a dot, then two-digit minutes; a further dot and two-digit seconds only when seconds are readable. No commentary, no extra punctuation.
12.07
